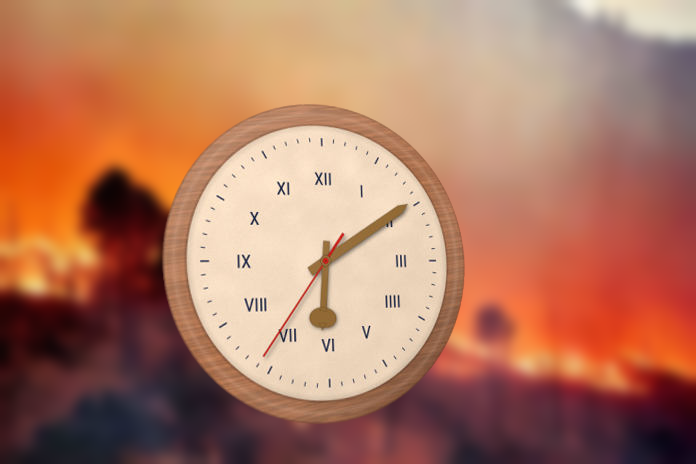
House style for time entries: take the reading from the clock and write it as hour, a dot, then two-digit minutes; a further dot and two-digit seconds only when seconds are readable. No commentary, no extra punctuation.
6.09.36
